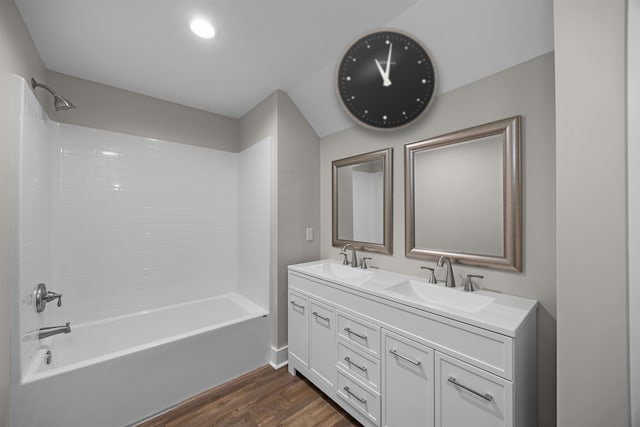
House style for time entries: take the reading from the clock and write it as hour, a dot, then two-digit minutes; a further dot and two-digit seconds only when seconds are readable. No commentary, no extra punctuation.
11.01
